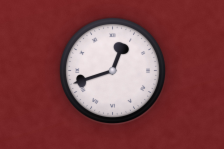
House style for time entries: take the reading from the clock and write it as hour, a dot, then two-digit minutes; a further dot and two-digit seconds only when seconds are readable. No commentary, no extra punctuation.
12.42
